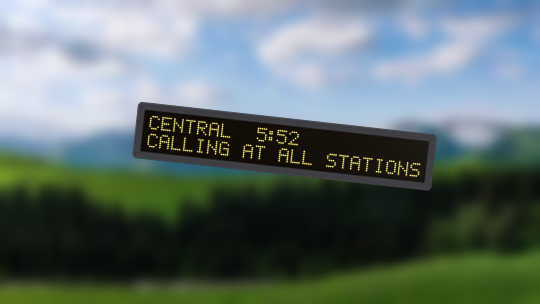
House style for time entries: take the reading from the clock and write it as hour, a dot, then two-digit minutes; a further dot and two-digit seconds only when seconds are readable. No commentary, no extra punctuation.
5.52
